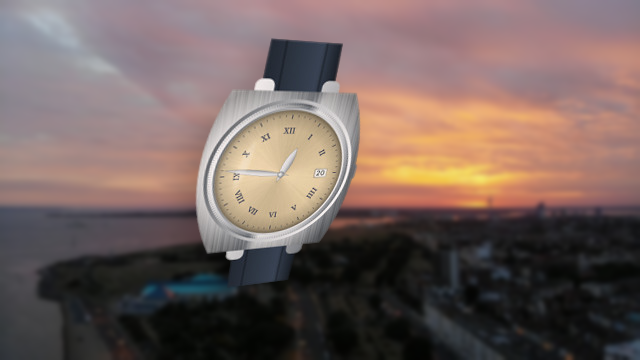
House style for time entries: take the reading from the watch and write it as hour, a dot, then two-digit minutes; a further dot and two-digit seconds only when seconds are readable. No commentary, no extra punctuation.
12.46
